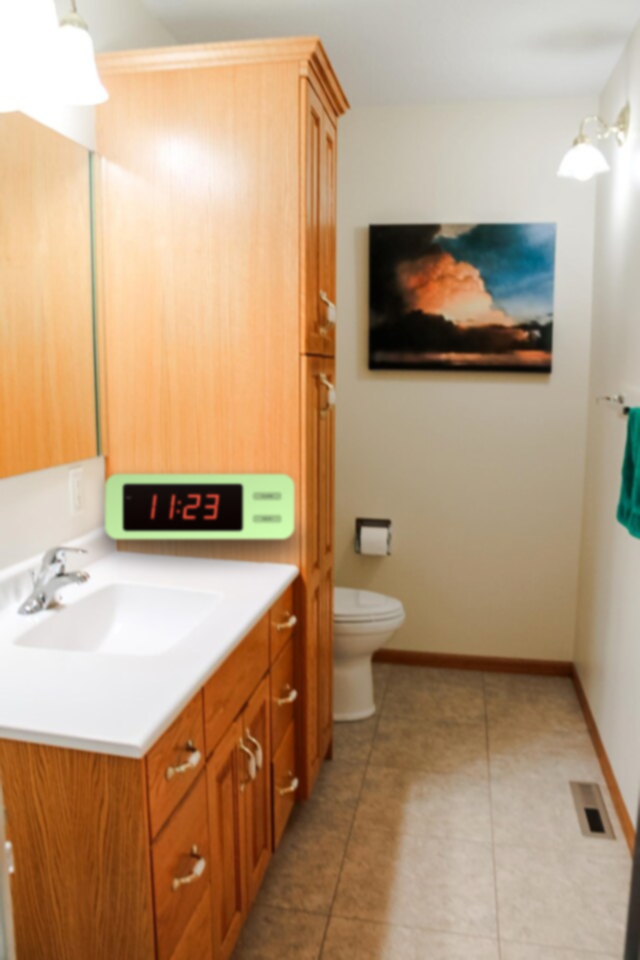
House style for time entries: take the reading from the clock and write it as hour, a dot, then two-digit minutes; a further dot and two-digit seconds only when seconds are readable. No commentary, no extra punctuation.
11.23
